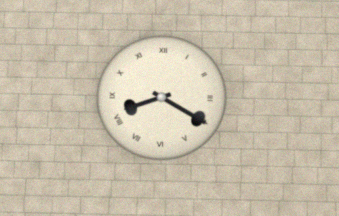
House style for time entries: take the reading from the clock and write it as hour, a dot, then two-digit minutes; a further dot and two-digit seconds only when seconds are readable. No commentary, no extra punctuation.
8.20
